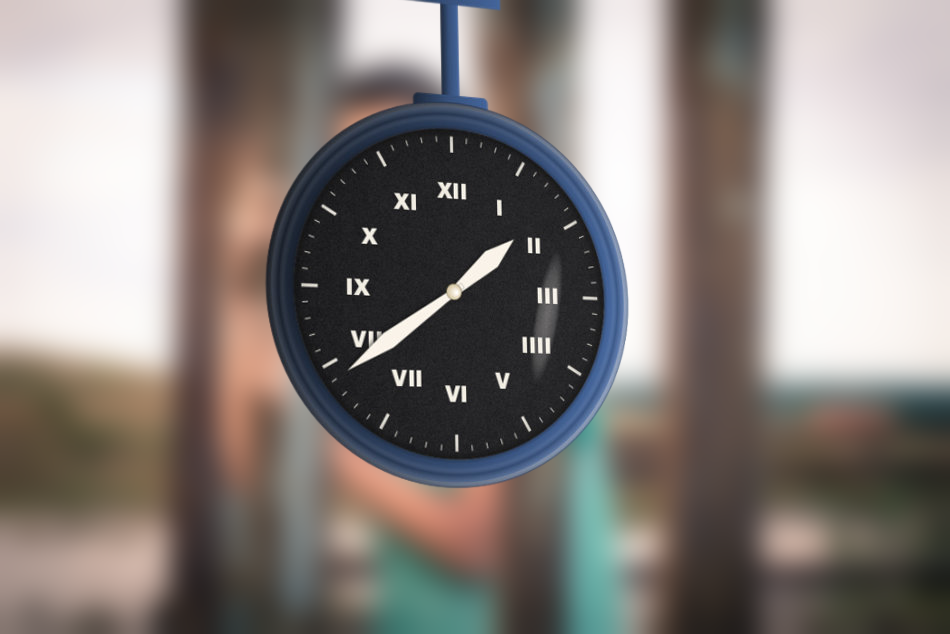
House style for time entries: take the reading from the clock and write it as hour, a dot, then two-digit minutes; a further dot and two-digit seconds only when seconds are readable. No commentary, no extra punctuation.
1.39
